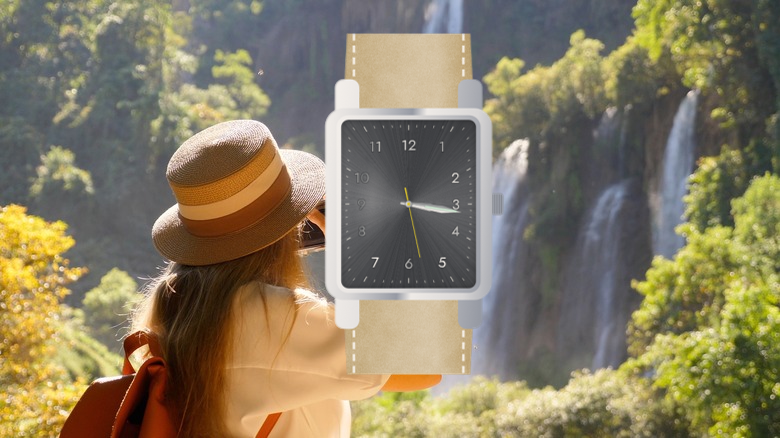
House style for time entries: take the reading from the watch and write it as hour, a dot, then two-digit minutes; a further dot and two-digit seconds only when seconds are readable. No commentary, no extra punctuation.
3.16.28
